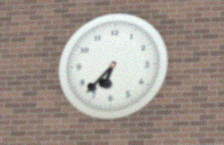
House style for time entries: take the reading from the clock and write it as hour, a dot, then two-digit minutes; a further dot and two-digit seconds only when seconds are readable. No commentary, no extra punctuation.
6.37
